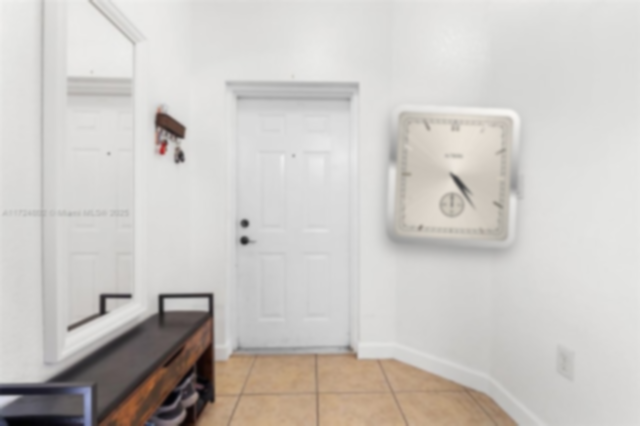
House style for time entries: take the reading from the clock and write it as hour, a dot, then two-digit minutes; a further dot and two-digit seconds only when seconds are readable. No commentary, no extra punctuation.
4.24
